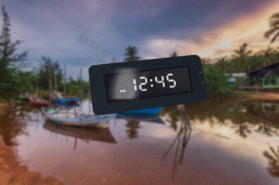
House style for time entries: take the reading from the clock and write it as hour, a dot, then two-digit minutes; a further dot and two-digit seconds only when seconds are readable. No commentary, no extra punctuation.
12.45
